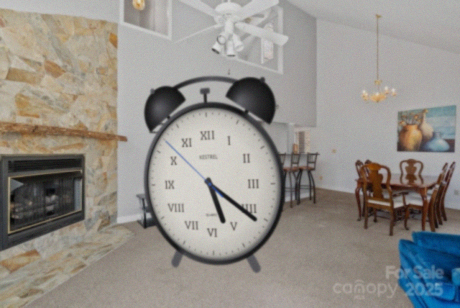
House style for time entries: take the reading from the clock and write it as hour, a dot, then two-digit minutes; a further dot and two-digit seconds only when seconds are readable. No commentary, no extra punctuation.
5.20.52
